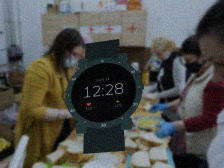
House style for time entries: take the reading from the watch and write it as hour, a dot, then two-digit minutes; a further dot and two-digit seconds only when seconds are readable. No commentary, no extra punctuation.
12.28
